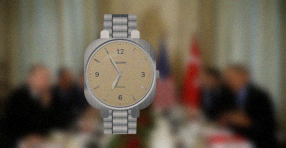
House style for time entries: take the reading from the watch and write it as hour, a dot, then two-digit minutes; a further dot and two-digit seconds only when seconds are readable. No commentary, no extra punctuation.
6.55
